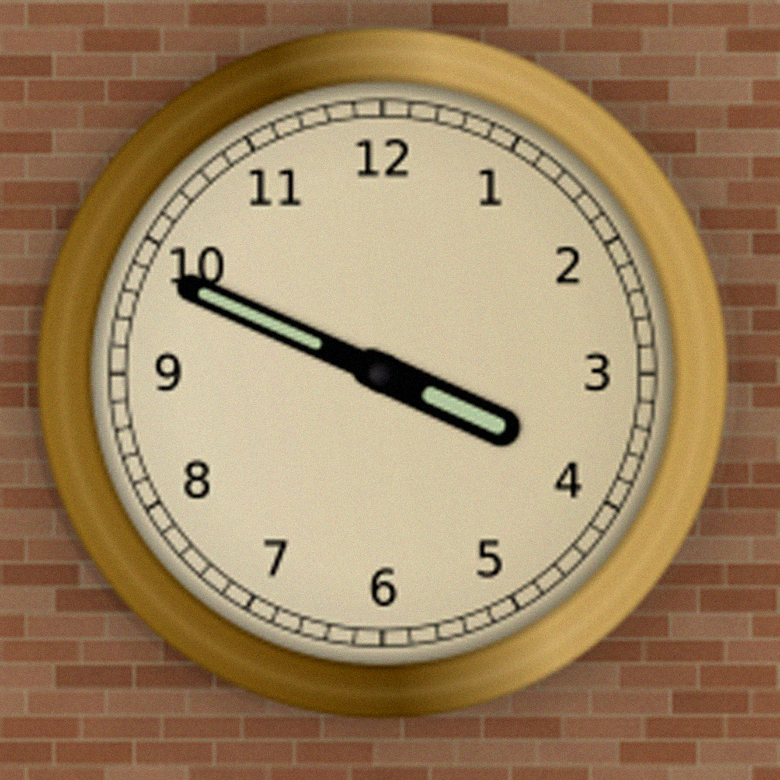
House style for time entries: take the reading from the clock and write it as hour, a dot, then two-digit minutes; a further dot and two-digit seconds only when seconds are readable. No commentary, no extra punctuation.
3.49
